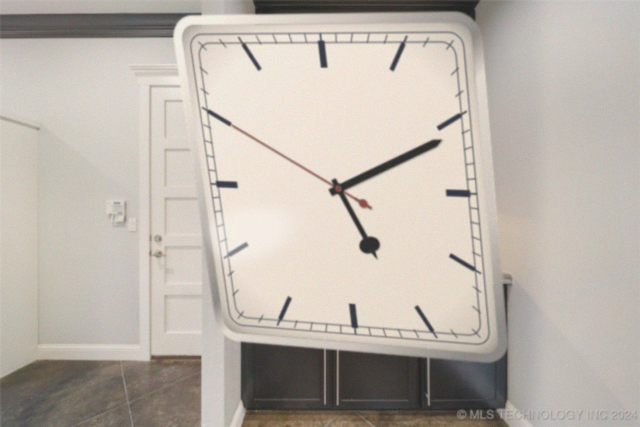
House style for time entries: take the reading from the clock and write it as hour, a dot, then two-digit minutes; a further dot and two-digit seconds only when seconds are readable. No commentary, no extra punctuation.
5.10.50
